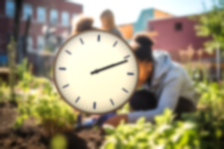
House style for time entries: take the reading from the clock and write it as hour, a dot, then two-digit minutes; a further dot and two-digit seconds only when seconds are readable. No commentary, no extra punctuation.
2.11
